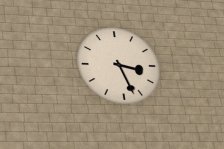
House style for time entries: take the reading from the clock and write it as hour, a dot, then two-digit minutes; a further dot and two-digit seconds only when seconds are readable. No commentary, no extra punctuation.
3.27
